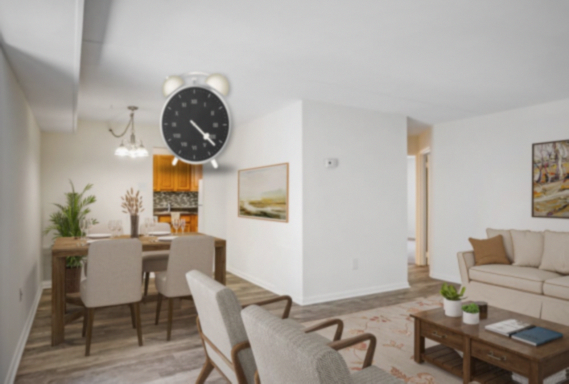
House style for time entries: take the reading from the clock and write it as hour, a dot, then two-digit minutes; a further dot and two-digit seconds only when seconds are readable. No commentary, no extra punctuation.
4.22
